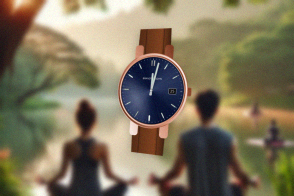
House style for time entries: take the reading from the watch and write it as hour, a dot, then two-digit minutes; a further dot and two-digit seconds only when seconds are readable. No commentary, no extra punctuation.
12.02
